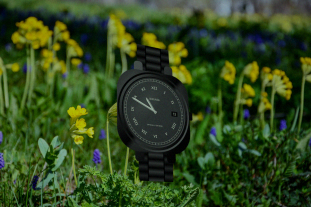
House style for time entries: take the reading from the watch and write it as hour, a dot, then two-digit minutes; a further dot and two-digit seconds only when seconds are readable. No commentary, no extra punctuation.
10.49
